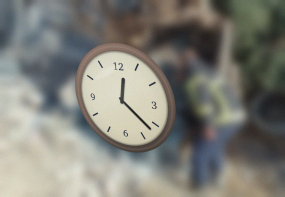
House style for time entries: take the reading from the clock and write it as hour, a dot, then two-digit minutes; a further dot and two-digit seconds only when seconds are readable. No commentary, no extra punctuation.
12.22
